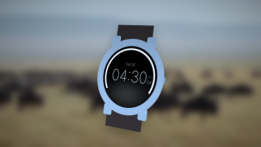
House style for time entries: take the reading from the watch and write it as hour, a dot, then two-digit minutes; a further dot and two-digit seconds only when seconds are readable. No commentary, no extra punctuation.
4.30
